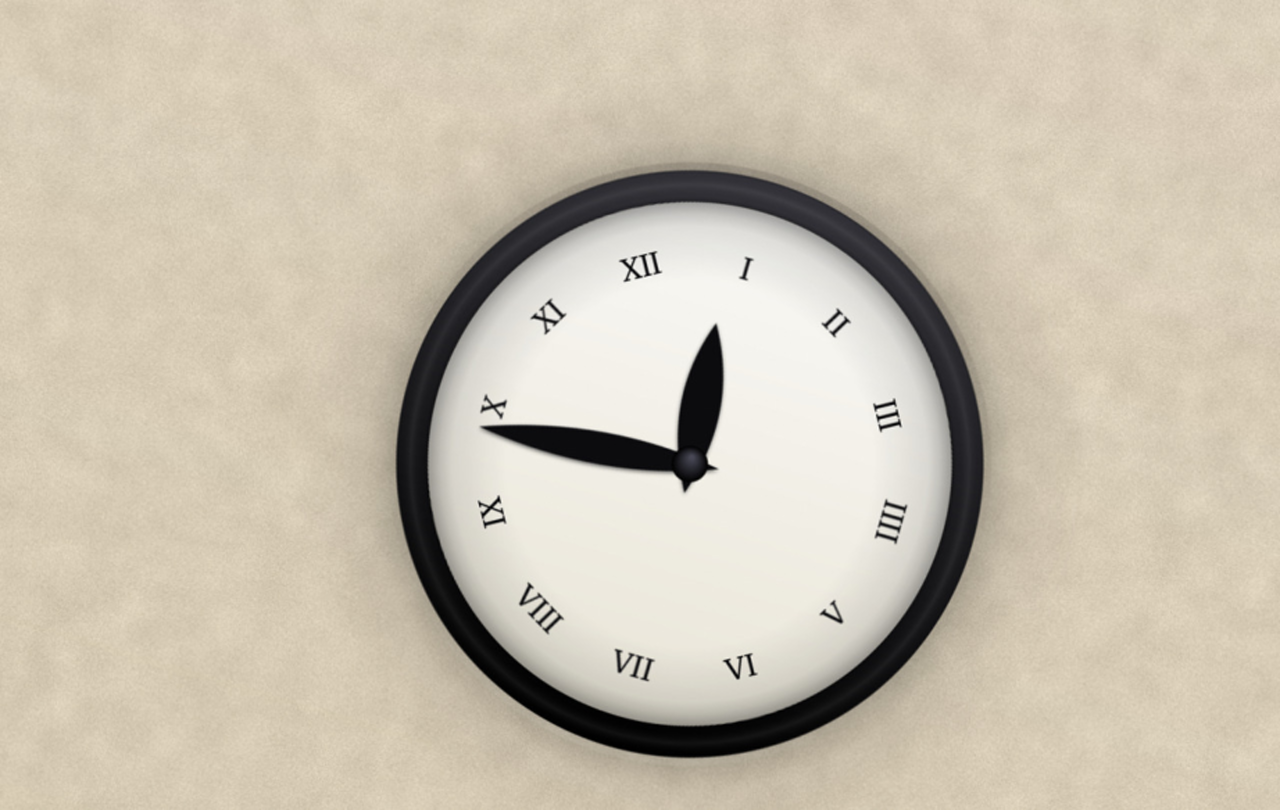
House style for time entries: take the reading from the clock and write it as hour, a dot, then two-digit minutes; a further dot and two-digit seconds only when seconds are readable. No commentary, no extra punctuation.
12.49
